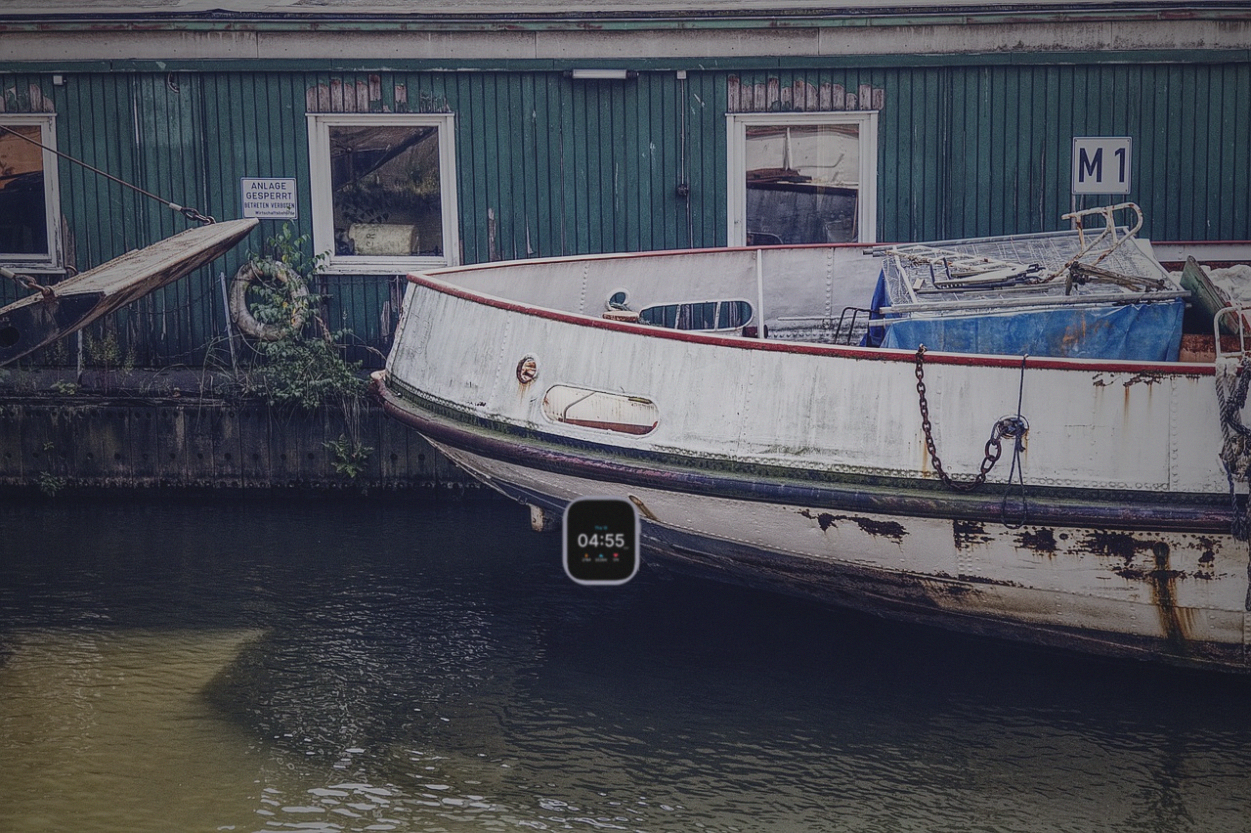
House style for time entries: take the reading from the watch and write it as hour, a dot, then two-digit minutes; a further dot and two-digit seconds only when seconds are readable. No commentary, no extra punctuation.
4.55
